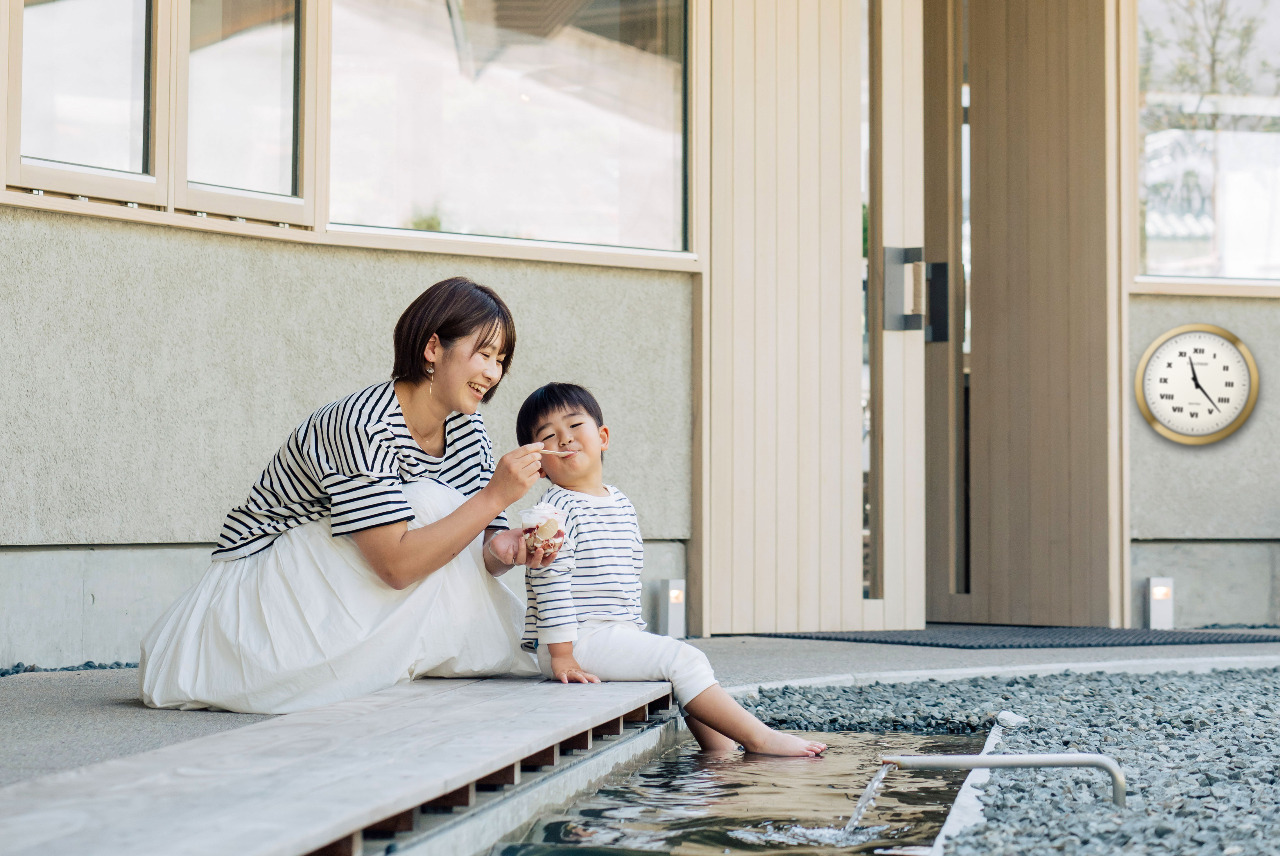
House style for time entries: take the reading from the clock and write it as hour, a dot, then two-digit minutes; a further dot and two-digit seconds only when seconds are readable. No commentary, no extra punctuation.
11.23
